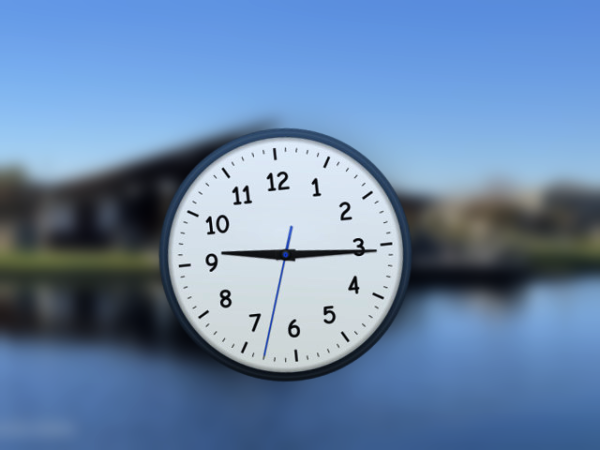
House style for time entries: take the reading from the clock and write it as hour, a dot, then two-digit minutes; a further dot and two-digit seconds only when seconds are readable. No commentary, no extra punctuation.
9.15.33
